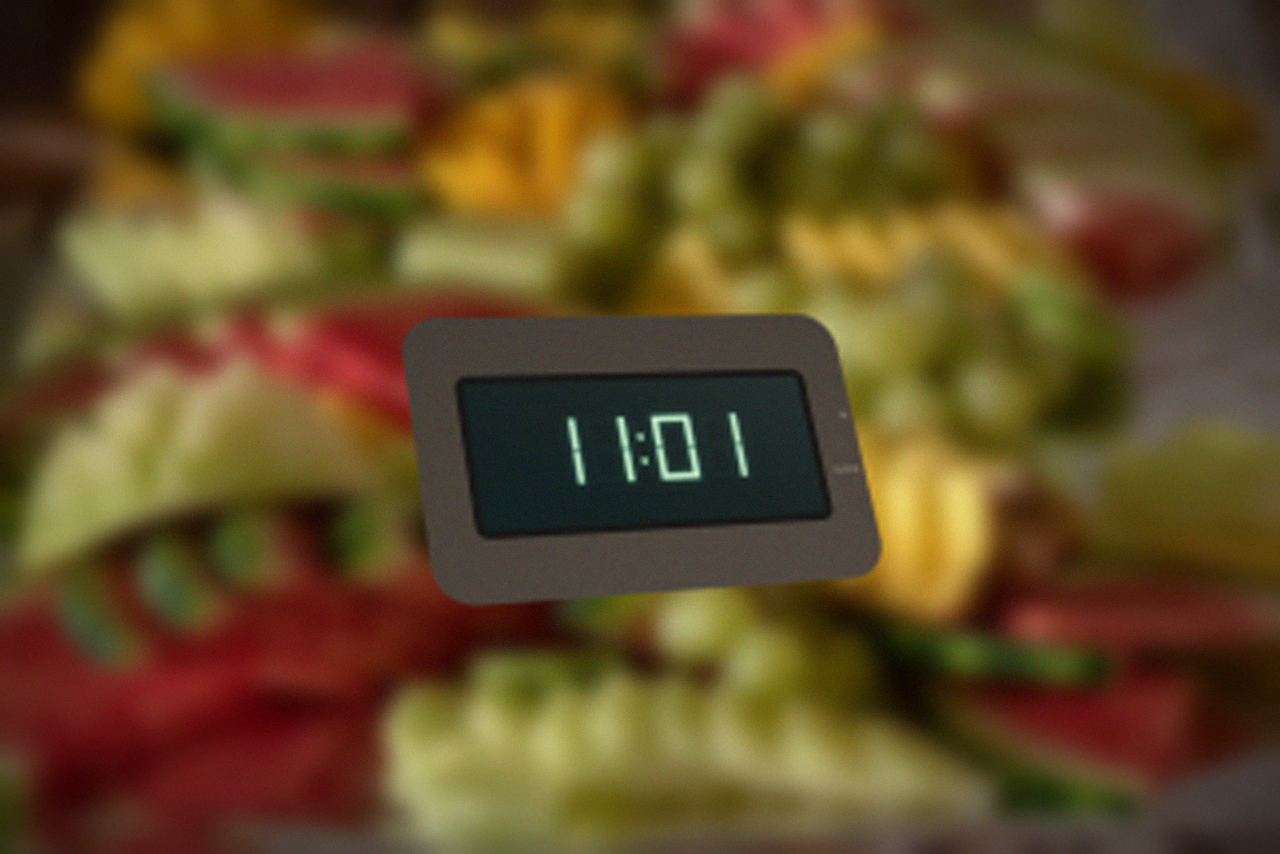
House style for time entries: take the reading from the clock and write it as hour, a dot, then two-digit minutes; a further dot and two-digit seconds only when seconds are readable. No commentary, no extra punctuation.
11.01
